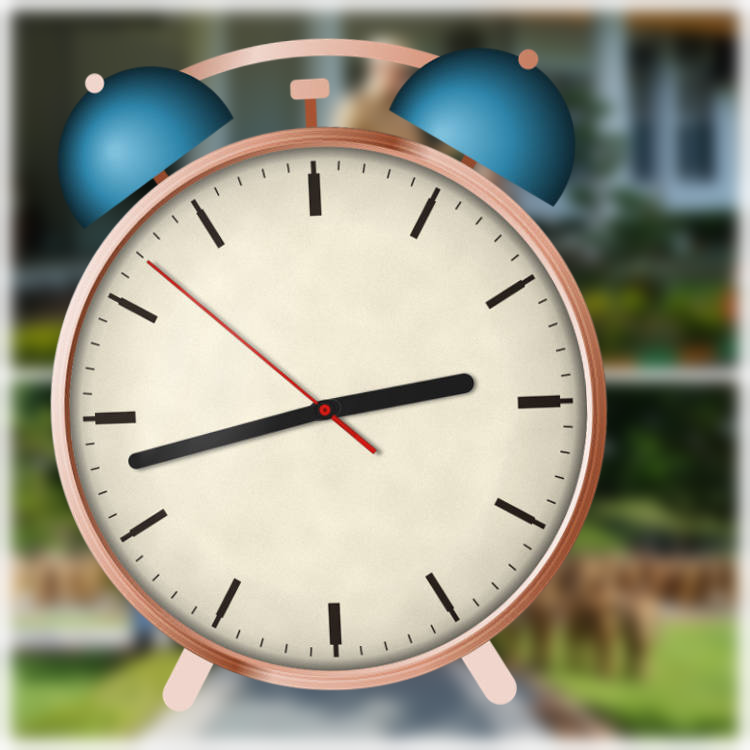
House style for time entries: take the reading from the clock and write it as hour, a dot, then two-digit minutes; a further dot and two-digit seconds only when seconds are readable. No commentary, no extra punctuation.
2.42.52
